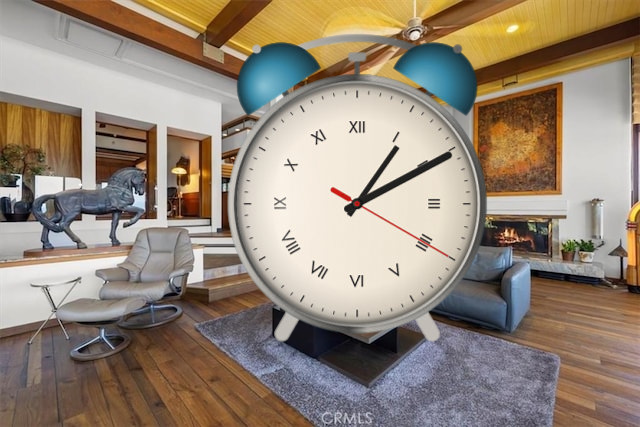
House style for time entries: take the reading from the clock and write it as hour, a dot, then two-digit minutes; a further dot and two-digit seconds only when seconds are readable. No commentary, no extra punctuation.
1.10.20
